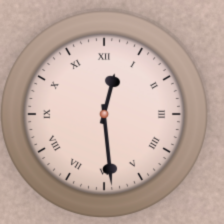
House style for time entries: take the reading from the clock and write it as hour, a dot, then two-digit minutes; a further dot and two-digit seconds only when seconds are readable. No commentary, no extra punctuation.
12.29
